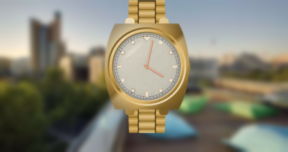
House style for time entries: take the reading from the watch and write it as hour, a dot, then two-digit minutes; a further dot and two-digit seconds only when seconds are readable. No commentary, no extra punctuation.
4.02
